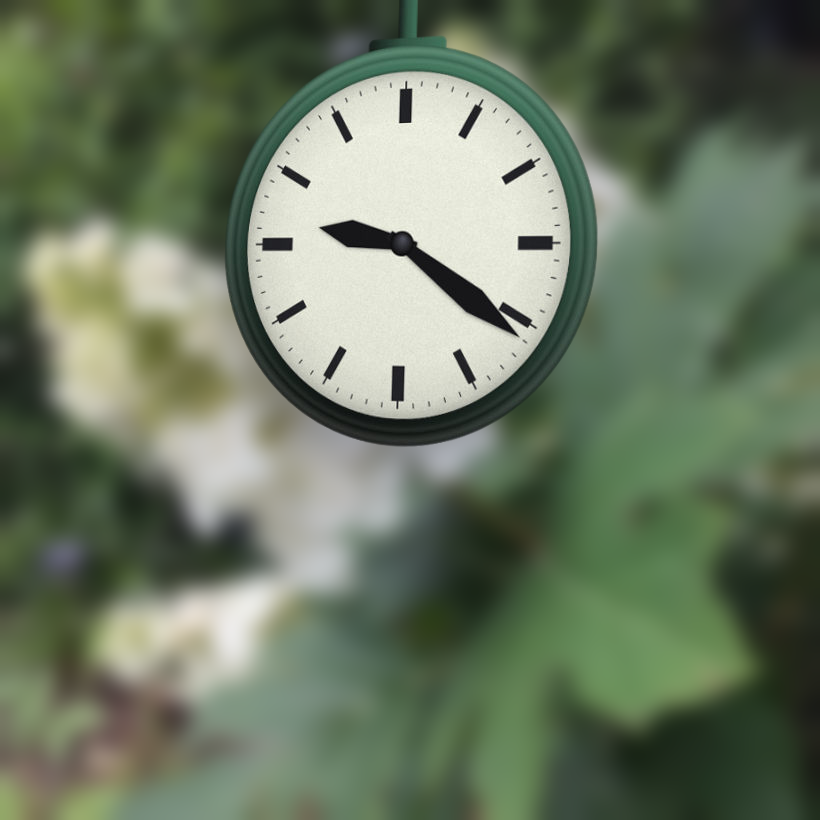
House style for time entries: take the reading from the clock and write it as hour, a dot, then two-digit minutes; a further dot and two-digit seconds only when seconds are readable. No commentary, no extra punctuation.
9.21
